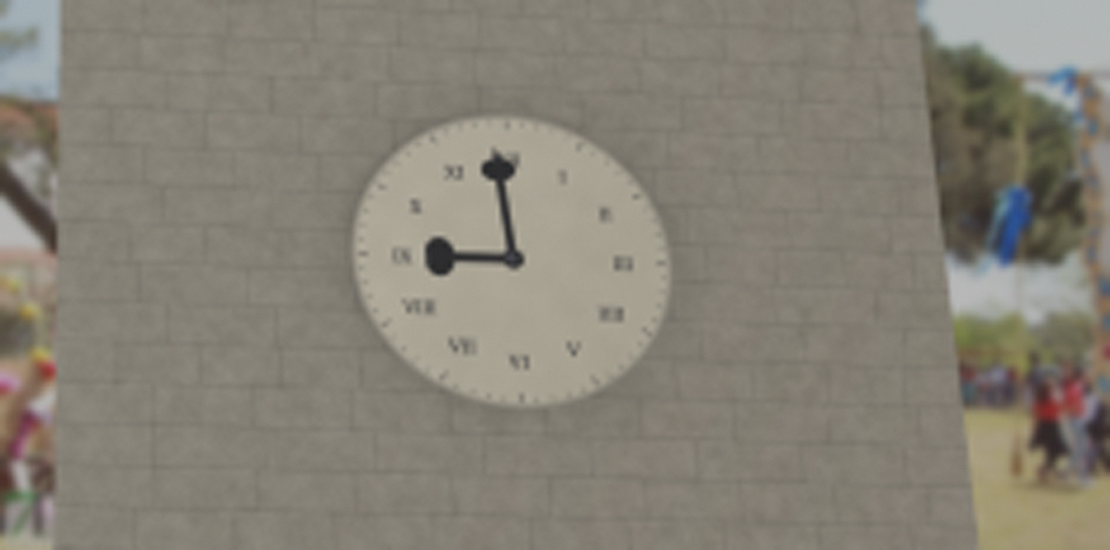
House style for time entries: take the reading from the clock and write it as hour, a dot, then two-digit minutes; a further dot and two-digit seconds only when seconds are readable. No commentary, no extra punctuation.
8.59
